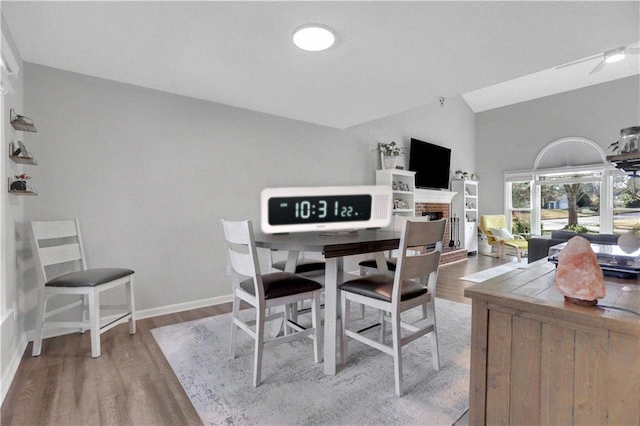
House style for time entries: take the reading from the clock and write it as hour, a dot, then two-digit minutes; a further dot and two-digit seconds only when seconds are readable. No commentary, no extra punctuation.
10.31
